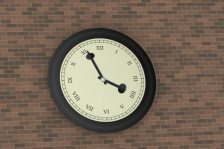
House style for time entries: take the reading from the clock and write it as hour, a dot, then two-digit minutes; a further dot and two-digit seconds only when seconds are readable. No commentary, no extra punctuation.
3.56
